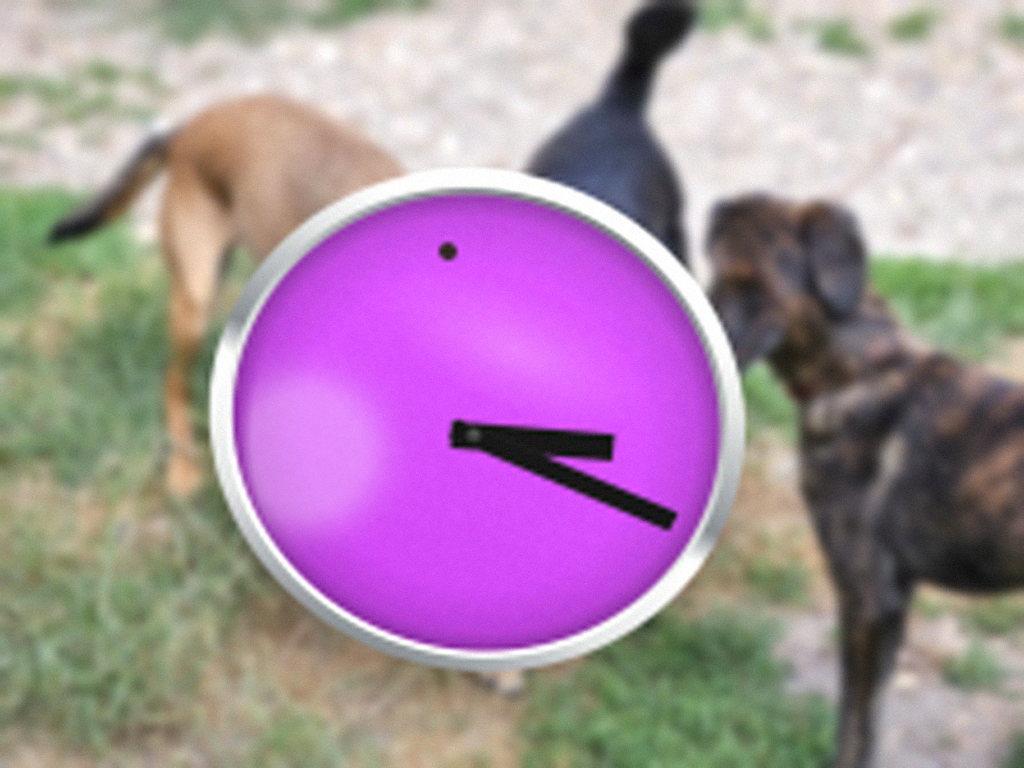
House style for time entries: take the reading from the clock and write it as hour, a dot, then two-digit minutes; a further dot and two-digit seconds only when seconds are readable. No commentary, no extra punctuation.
3.20
